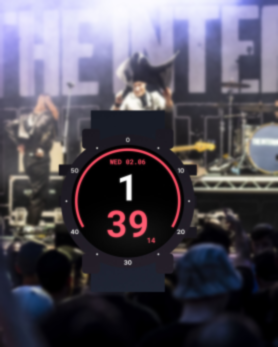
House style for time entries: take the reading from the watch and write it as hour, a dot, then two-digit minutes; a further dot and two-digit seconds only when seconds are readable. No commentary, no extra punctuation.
1.39
